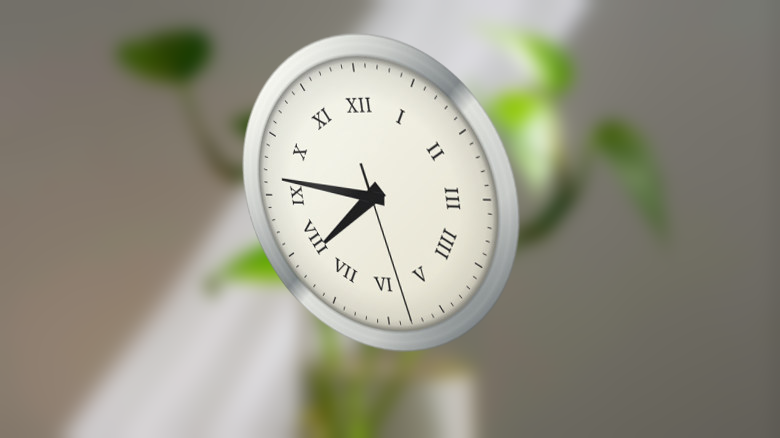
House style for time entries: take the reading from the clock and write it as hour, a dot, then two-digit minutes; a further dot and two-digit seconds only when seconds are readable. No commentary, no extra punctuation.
7.46.28
